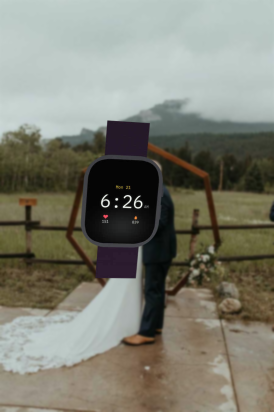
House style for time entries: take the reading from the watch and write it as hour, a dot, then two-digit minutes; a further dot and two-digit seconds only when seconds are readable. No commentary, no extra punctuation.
6.26
